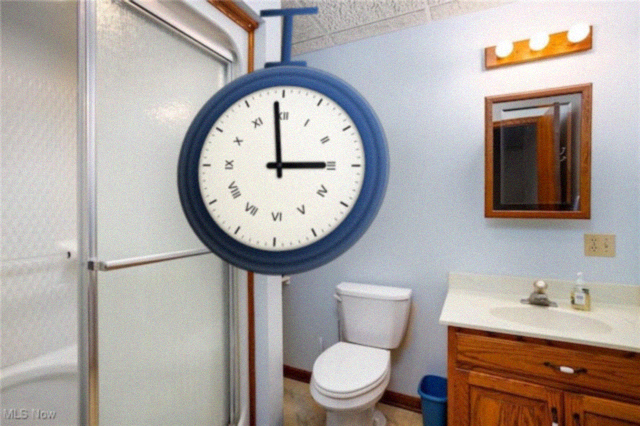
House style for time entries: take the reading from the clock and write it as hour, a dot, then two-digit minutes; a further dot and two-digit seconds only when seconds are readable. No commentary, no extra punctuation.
2.59
